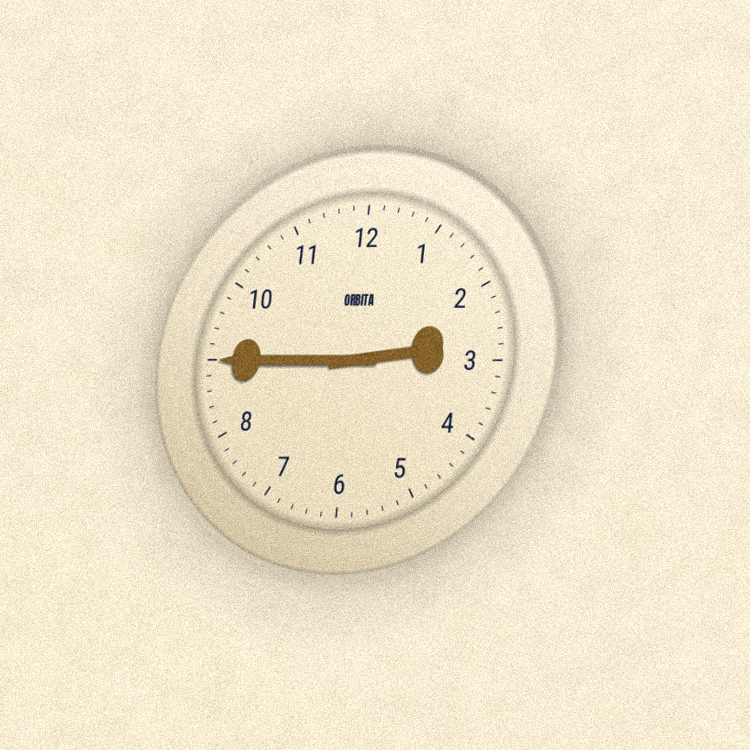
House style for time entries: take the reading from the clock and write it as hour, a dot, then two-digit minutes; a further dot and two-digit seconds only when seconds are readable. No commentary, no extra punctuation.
2.45
